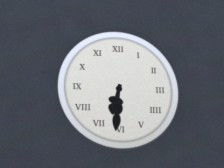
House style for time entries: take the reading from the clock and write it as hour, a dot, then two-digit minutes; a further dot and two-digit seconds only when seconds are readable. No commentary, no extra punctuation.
6.31
